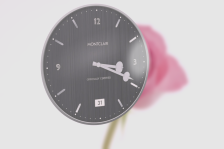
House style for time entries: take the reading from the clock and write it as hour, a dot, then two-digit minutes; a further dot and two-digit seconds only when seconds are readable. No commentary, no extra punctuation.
3.19
